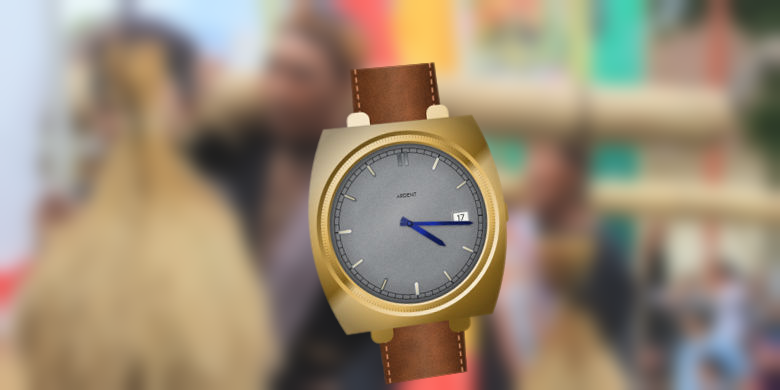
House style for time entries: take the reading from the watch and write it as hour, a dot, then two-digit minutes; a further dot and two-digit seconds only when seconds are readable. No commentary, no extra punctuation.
4.16
